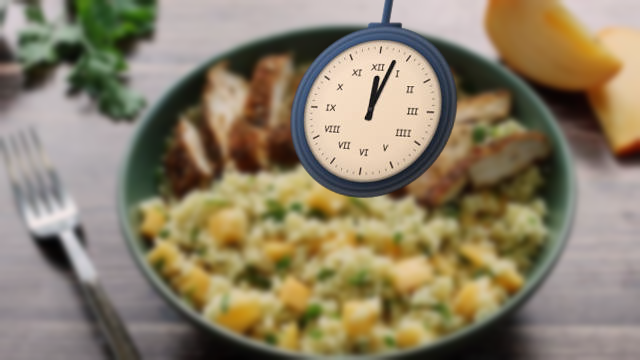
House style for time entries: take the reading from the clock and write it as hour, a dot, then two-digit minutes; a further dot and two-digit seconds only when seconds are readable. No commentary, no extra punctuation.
12.03
